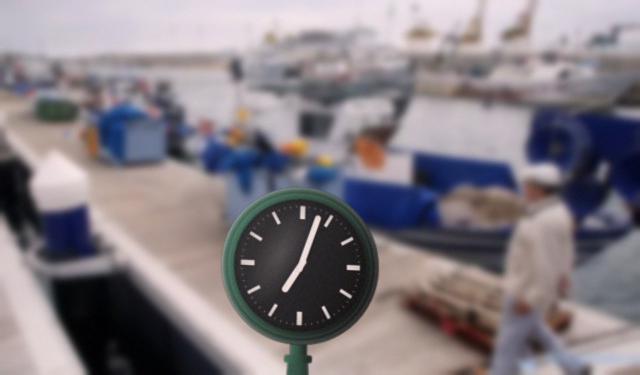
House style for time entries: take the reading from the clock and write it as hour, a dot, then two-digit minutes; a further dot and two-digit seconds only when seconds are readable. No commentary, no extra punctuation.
7.03
